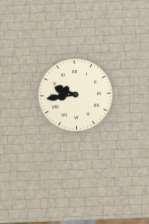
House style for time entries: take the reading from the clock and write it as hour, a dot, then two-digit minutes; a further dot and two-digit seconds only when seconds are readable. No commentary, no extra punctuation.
9.44
